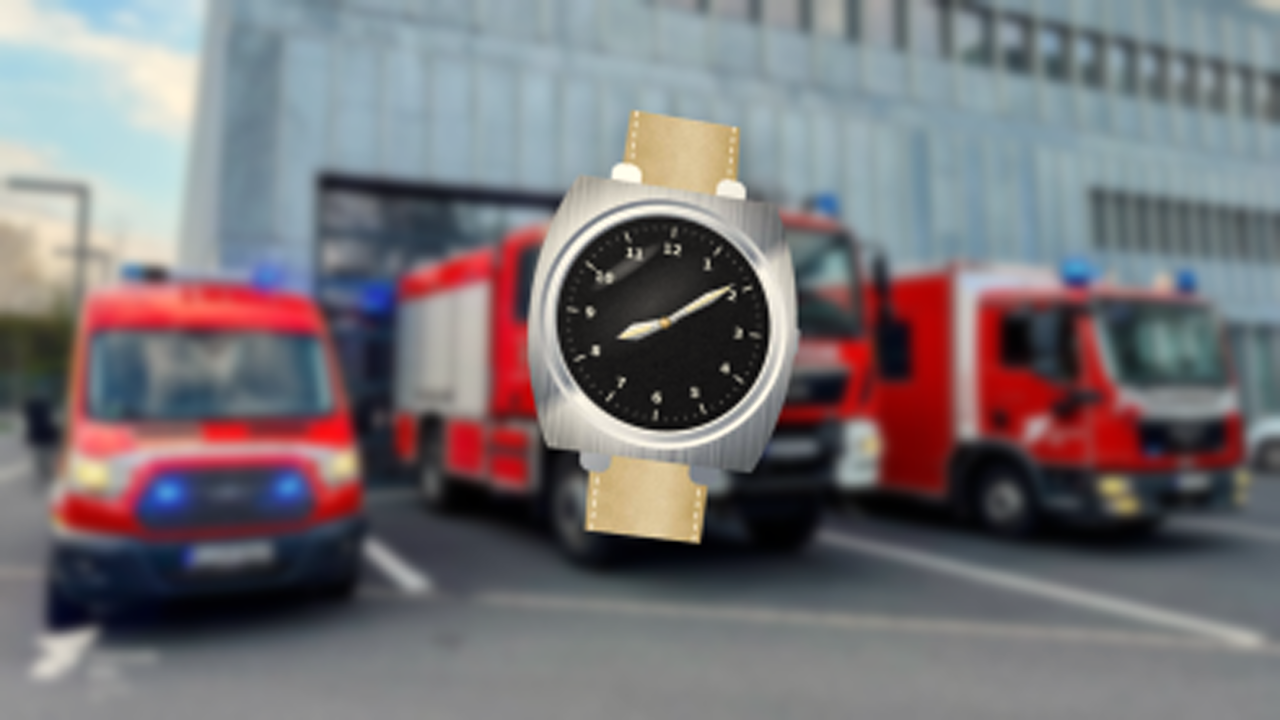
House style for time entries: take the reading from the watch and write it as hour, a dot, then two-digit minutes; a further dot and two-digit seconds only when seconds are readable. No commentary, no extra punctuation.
8.09
